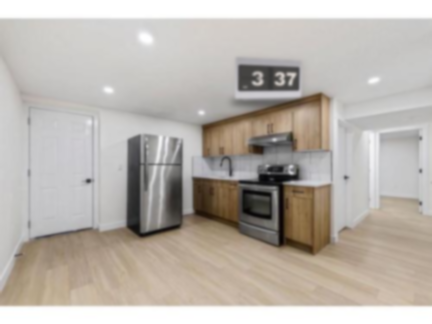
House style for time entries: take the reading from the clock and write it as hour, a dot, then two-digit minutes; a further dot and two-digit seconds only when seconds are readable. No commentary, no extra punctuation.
3.37
